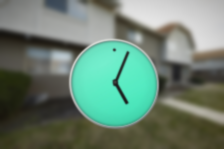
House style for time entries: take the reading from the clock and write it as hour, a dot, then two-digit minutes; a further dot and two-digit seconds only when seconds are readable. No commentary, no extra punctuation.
5.04
